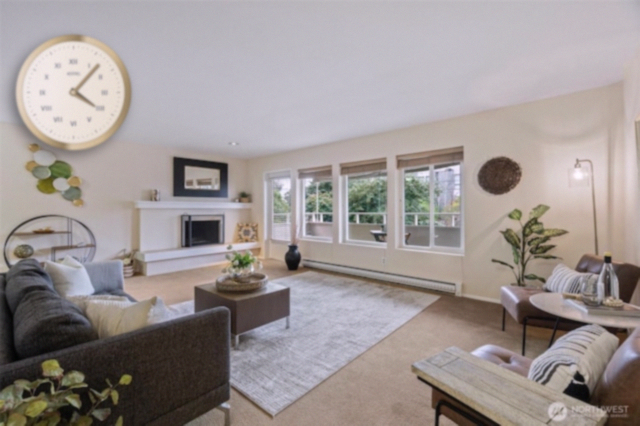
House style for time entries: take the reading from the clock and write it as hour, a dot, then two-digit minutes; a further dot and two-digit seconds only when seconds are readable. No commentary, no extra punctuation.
4.07
